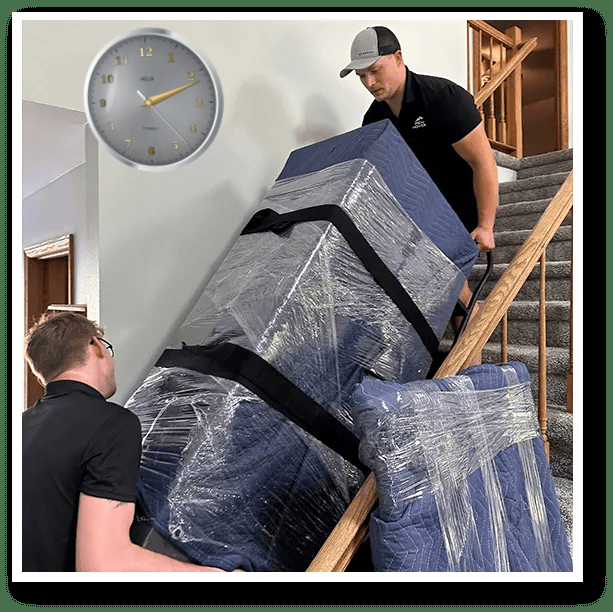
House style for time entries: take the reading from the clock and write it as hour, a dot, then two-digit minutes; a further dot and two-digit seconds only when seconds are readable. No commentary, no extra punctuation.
2.11.23
